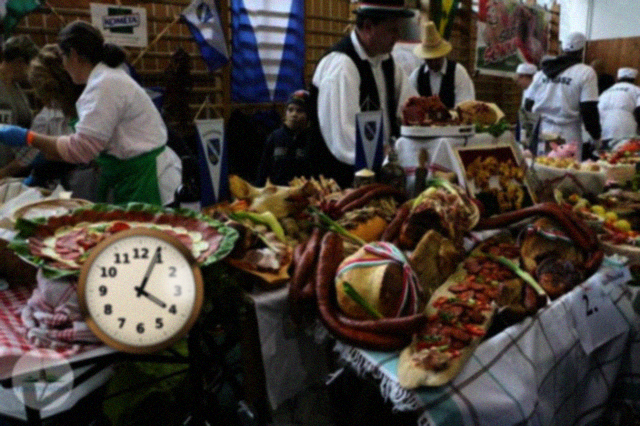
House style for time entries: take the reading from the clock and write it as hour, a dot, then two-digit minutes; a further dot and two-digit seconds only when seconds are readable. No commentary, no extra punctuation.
4.04
